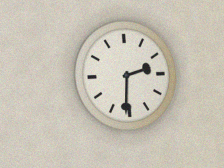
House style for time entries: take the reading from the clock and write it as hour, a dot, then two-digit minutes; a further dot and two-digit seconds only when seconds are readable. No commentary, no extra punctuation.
2.31
